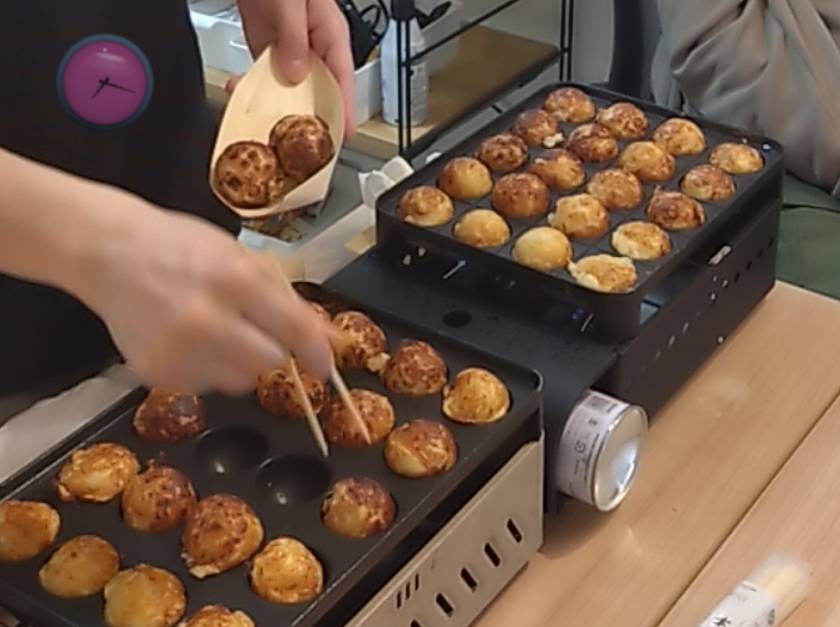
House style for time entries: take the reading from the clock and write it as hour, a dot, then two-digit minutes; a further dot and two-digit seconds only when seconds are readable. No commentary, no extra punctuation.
7.18
